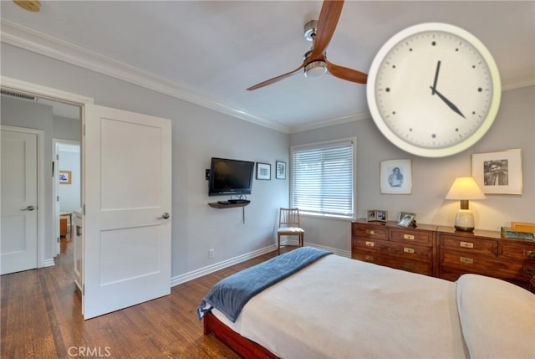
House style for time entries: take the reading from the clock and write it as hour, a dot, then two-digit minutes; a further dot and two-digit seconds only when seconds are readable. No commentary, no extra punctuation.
12.22
